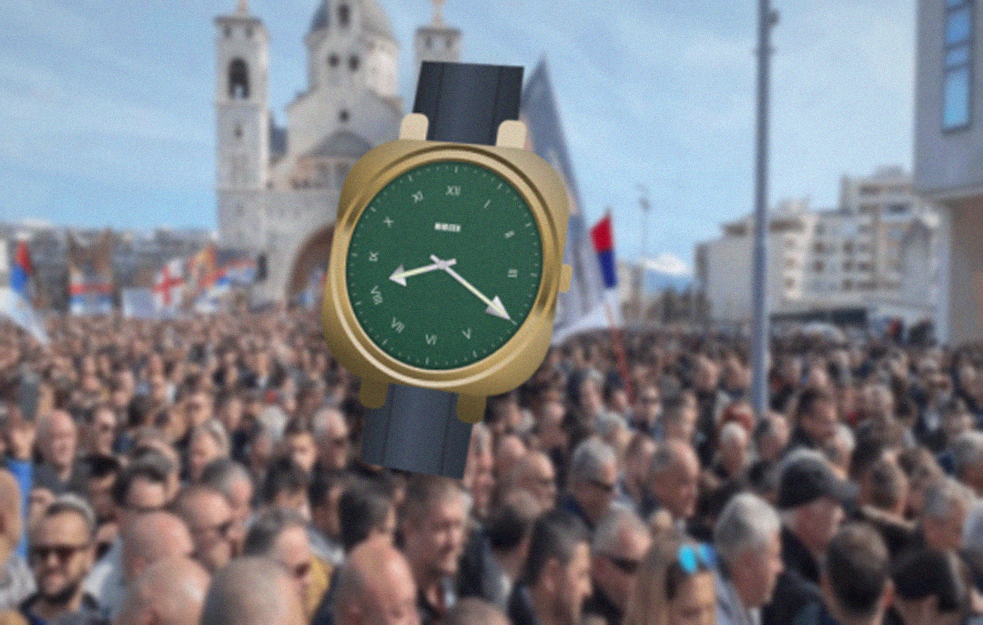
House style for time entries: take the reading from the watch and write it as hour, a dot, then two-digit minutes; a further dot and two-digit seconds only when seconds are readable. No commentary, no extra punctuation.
8.20
